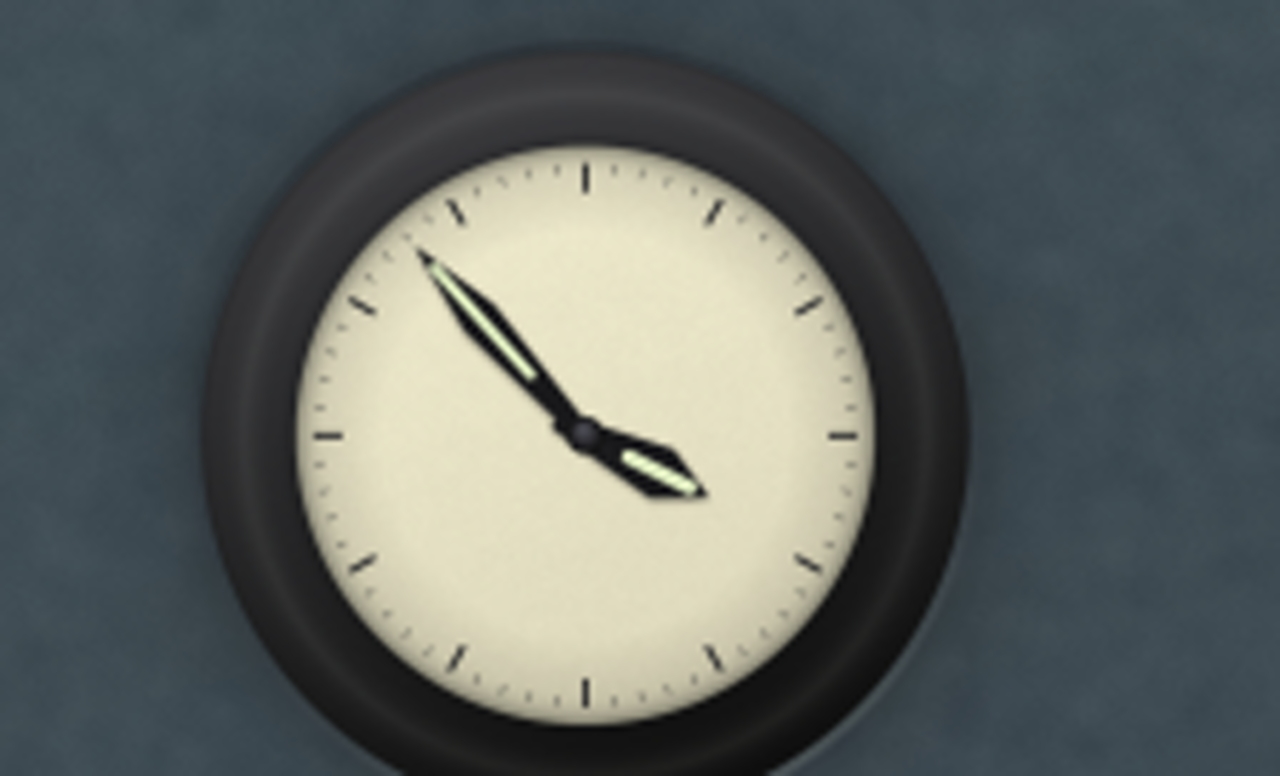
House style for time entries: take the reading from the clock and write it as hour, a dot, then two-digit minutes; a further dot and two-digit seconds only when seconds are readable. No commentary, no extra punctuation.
3.53
